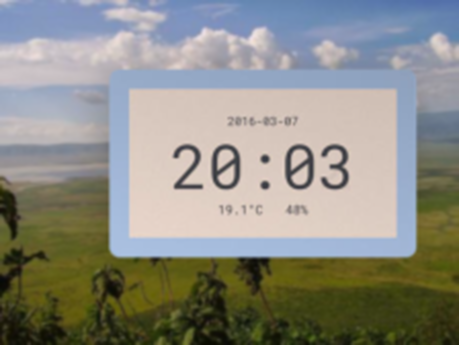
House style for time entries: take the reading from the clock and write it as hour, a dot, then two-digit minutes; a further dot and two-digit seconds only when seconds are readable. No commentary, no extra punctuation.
20.03
